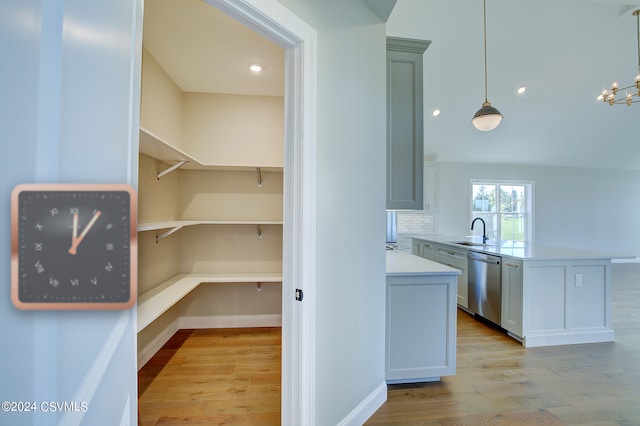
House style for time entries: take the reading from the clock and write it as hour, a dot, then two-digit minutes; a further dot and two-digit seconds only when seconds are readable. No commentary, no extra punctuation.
12.06
